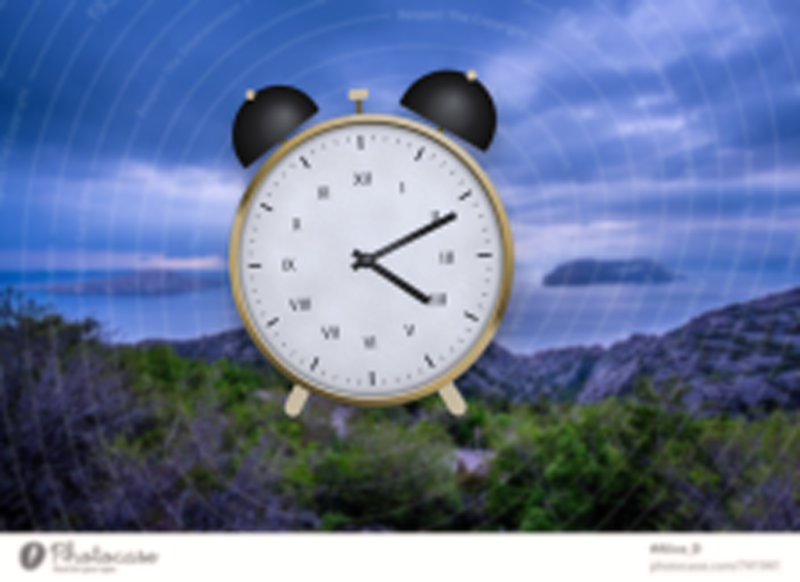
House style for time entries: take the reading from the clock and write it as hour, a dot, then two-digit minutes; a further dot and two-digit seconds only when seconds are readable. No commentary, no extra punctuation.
4.11
